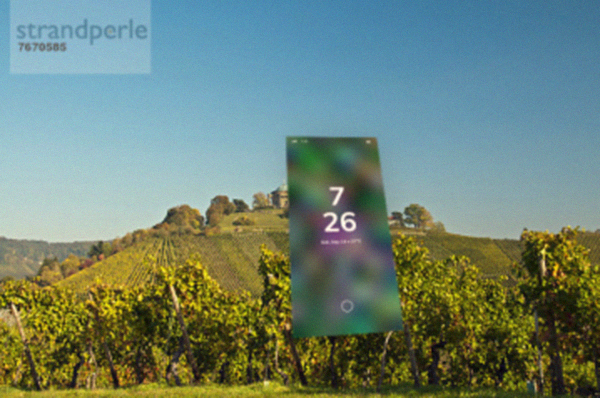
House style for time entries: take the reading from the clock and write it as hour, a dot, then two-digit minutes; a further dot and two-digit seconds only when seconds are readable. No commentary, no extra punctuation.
7.26
